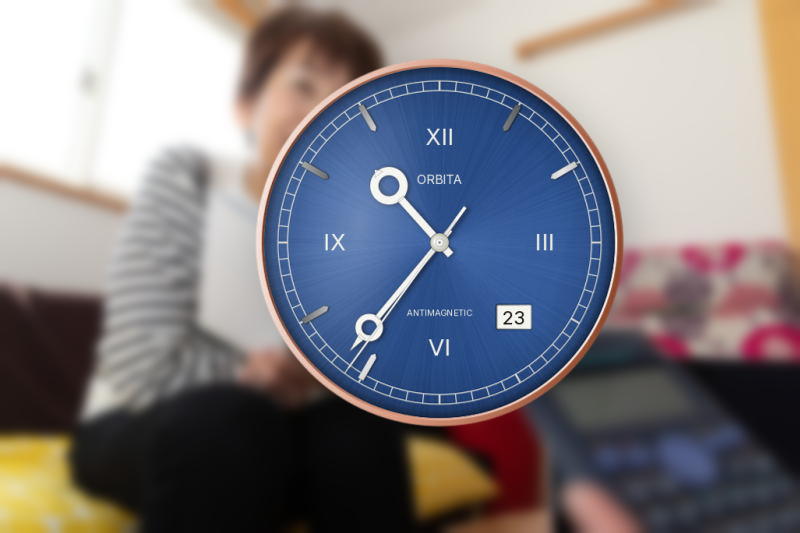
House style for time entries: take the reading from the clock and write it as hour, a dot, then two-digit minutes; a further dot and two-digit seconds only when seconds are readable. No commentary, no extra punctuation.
10.36.36
